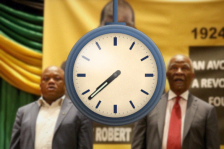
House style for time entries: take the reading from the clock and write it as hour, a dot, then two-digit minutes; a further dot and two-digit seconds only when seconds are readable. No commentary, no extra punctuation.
7.38
